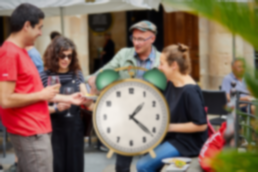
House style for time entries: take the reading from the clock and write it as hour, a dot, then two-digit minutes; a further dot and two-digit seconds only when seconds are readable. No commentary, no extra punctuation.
1.22
